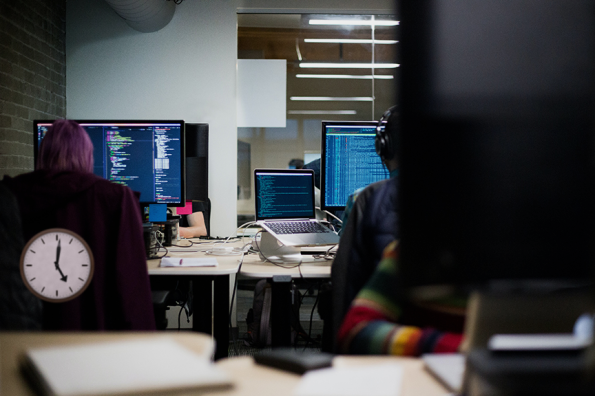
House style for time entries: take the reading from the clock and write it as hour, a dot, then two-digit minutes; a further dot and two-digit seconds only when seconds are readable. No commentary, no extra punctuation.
5.01
